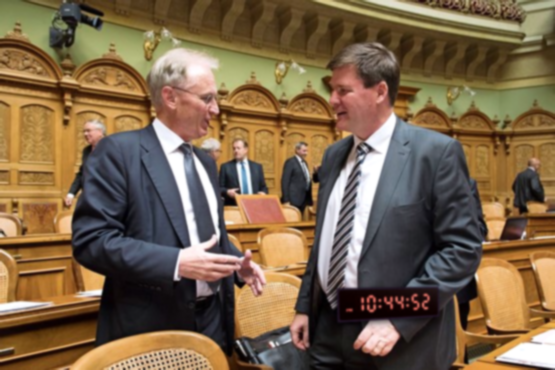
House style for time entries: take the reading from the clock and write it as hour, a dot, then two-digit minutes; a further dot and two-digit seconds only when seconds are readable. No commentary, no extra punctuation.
10.44.52
